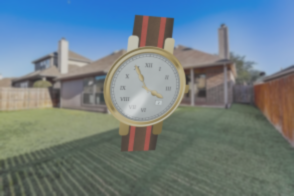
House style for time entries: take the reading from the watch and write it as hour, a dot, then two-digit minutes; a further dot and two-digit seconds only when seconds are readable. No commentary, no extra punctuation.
3.55
